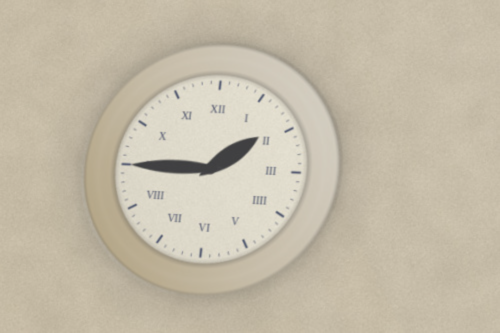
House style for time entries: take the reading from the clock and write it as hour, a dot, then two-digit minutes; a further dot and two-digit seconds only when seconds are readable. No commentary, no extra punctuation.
1.45
